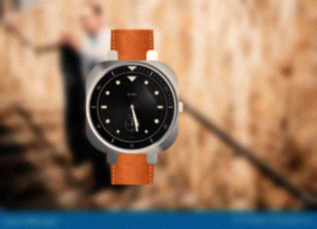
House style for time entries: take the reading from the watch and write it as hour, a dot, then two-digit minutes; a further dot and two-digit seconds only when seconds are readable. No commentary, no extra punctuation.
5.28
